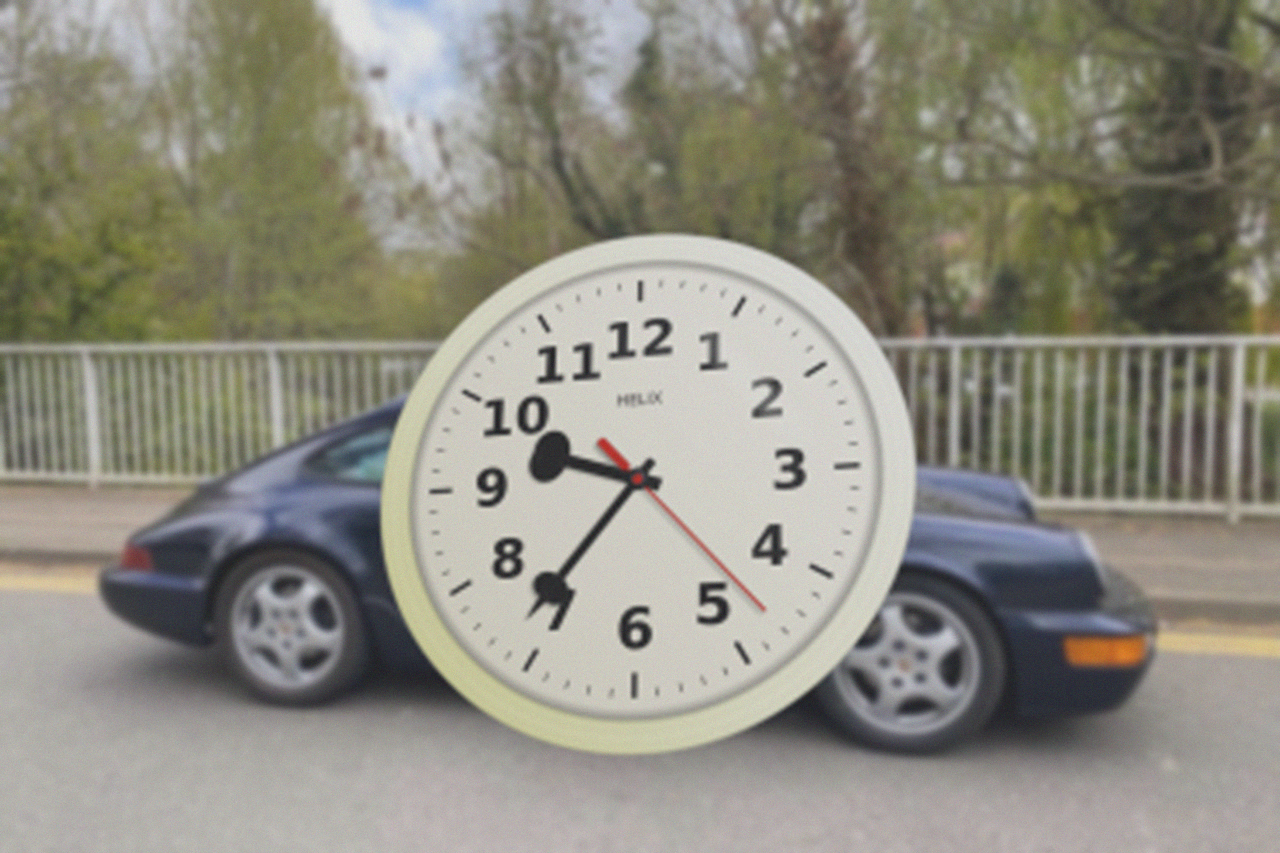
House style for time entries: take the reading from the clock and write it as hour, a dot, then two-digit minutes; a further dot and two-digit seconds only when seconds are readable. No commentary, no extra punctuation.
9.36.23
